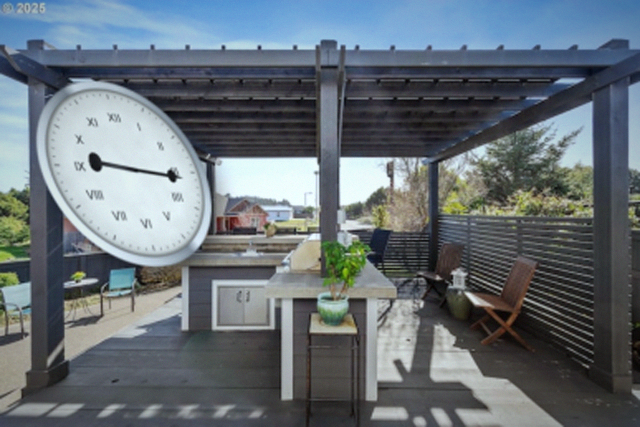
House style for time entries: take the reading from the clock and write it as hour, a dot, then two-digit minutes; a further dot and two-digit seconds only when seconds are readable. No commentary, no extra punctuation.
9.16
